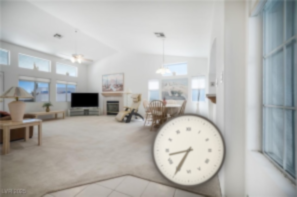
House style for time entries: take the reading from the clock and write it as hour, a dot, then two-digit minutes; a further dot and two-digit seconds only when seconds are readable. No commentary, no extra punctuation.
8.35
